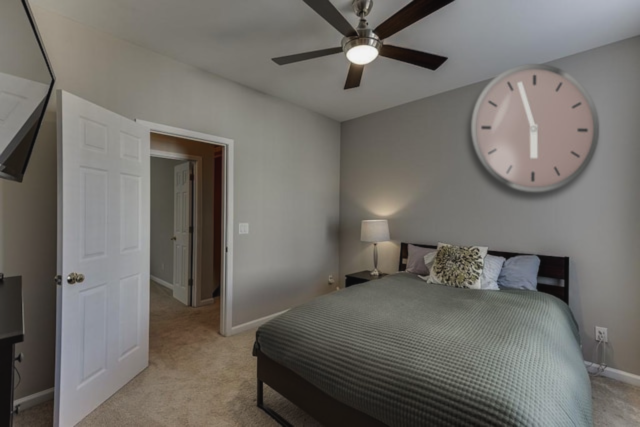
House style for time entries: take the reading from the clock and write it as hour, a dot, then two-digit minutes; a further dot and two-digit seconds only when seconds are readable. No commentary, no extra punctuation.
5.57
